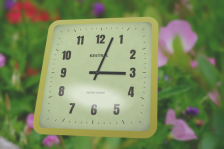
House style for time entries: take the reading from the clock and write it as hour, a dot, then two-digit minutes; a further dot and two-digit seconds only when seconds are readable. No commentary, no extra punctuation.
3.03
